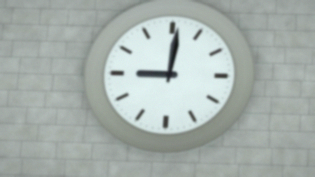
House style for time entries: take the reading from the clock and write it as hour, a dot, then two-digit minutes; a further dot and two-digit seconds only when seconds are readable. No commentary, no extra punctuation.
9.01
